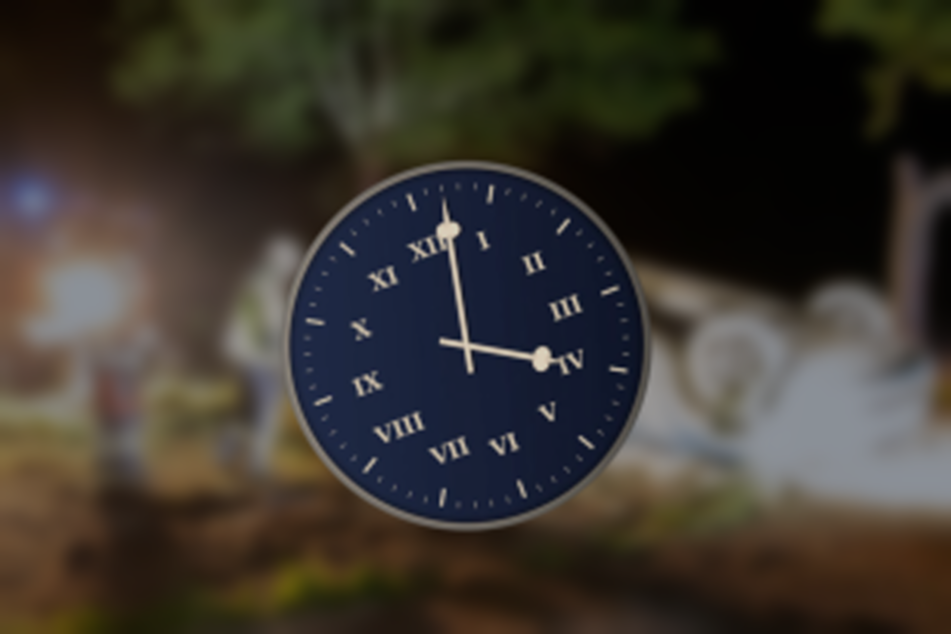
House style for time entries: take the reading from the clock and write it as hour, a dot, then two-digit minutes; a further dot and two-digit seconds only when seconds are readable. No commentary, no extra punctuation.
4.02
